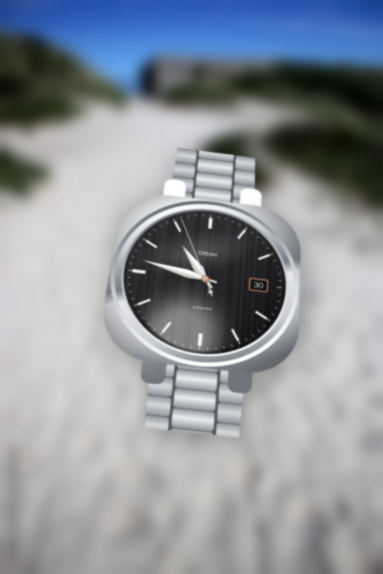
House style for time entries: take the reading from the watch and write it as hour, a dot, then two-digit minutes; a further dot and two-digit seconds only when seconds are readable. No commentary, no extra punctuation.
10.46.56
